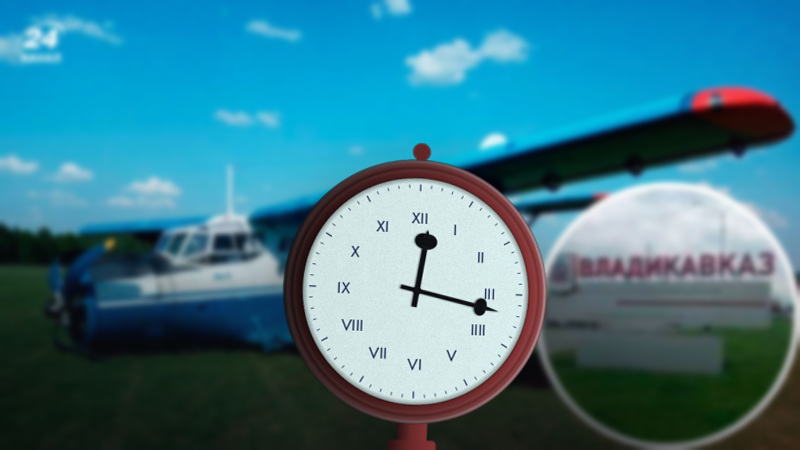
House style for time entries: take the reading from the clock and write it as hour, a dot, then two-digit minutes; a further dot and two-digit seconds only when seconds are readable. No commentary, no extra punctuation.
12.17
